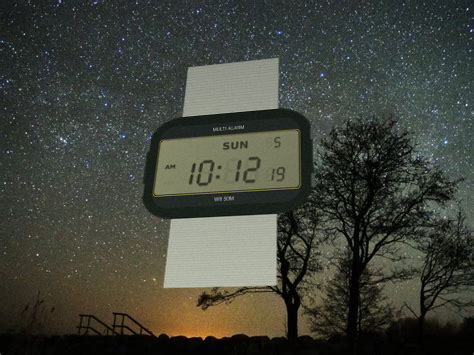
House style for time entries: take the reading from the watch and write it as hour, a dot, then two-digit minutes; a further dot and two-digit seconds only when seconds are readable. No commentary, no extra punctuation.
10.12.19
